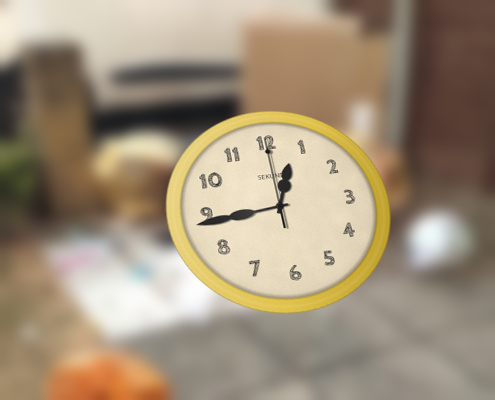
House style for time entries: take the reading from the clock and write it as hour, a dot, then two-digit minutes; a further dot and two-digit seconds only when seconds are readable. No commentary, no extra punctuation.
12.44.00
